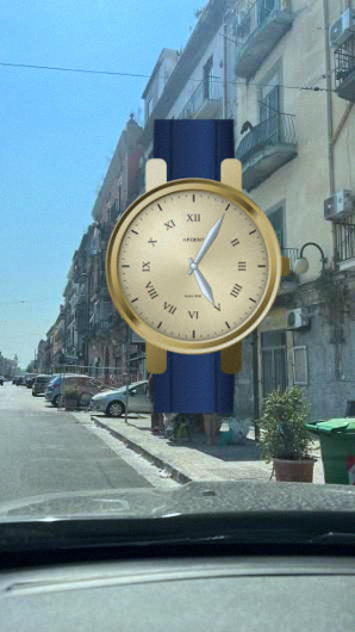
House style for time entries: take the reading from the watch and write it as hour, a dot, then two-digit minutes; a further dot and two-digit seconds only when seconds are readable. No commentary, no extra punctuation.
5.05
